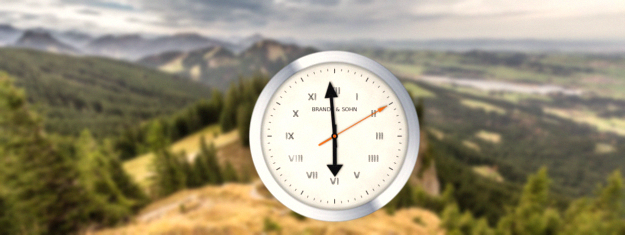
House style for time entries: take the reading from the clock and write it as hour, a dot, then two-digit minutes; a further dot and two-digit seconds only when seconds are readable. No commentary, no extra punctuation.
5.59.10
